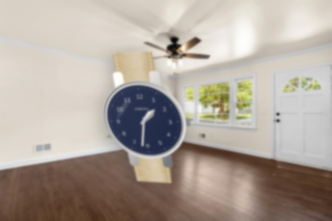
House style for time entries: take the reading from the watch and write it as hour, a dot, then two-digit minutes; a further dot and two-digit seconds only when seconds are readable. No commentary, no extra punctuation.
1.32
